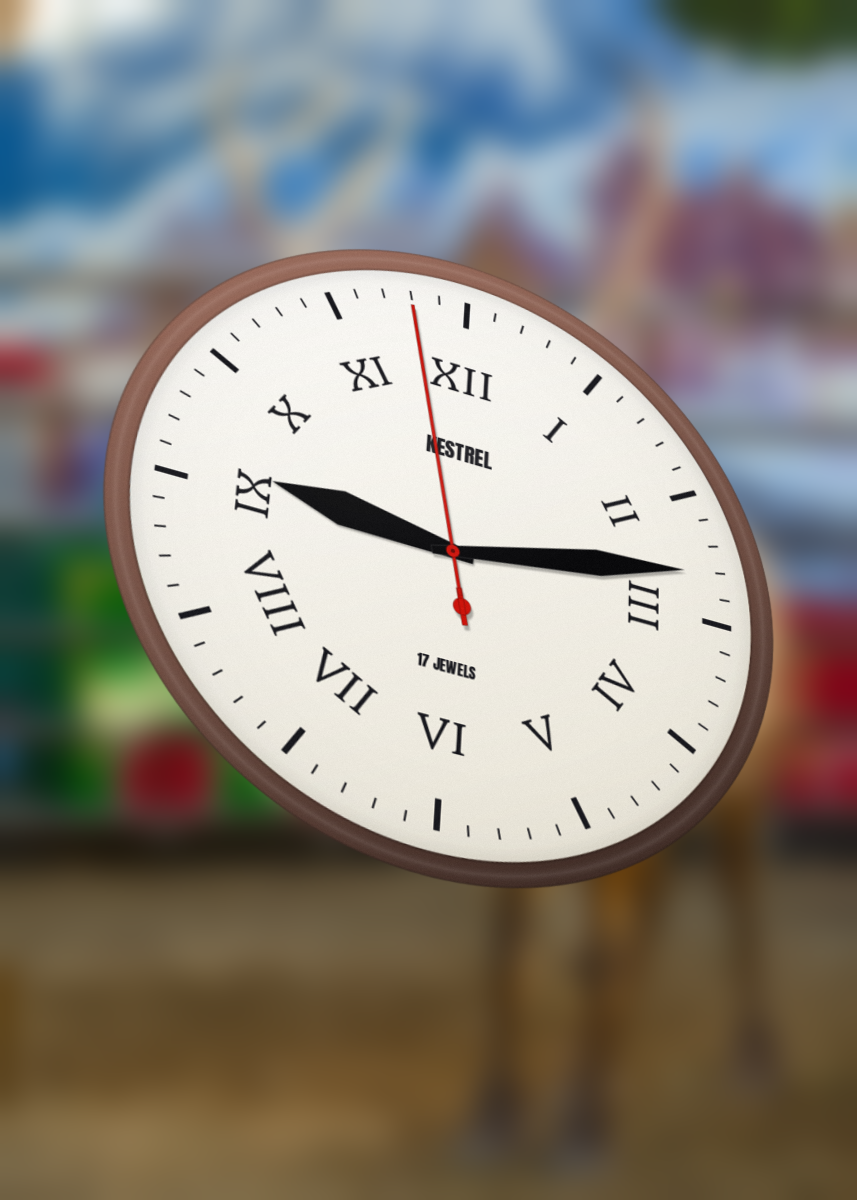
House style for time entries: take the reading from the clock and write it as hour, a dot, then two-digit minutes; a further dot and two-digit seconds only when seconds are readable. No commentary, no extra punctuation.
9.12.58
